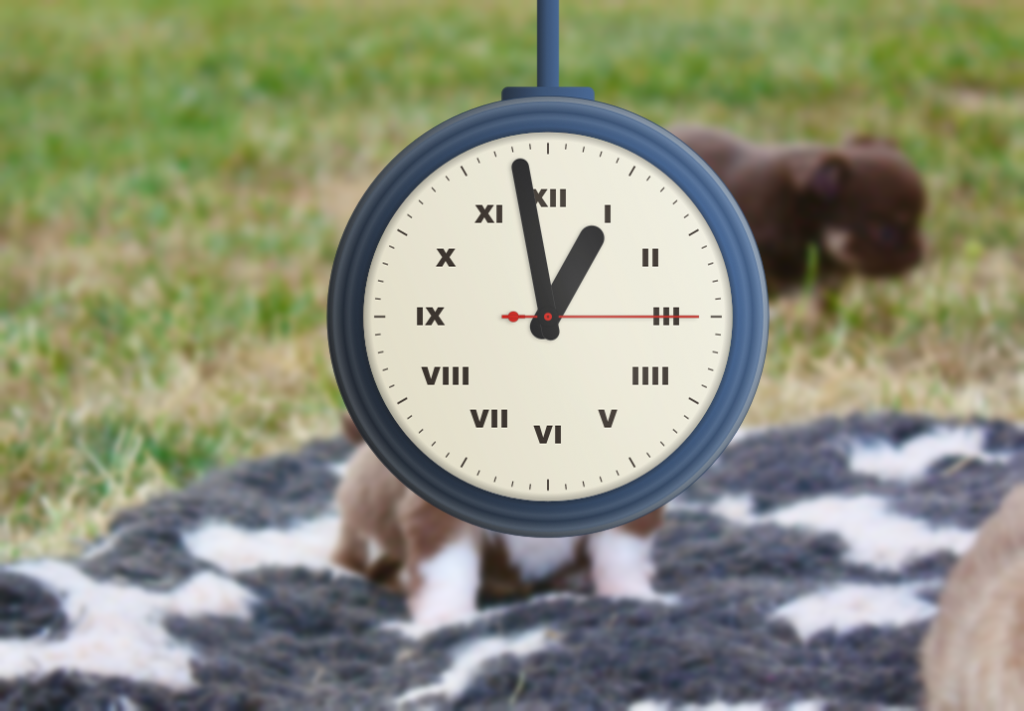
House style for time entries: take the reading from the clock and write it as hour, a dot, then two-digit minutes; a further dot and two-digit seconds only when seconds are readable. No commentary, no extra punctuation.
12.58.15
